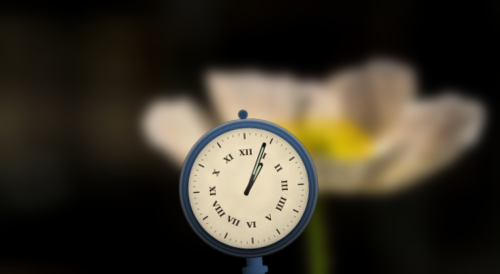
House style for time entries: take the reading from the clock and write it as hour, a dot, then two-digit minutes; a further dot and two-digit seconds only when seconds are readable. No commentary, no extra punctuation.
1.04
